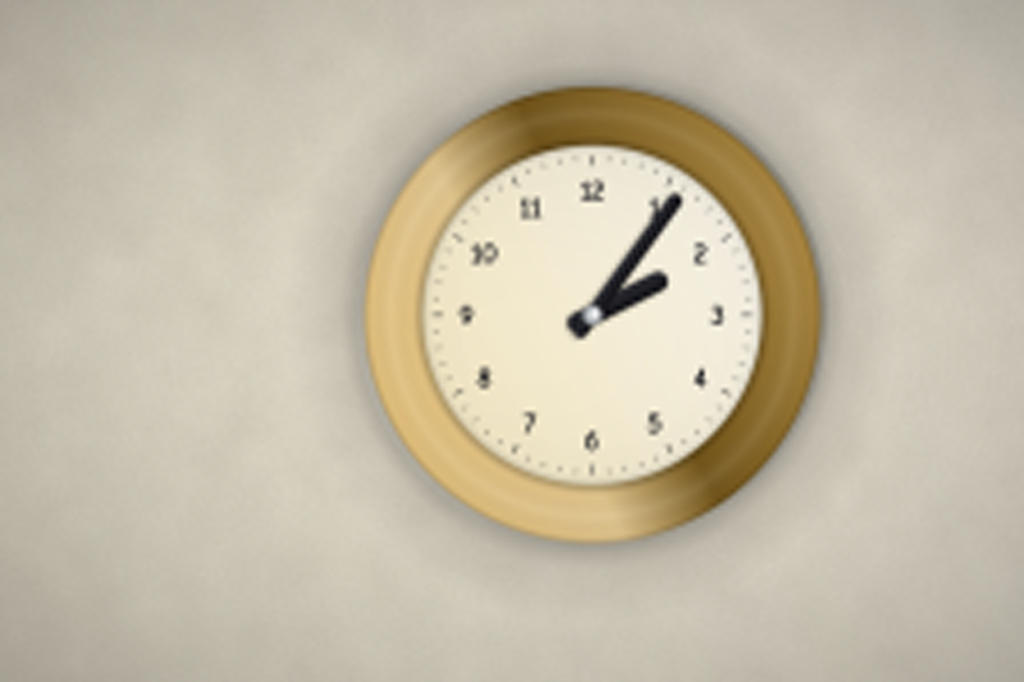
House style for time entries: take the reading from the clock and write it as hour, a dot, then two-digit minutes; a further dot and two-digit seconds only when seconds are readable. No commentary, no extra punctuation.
2.06
